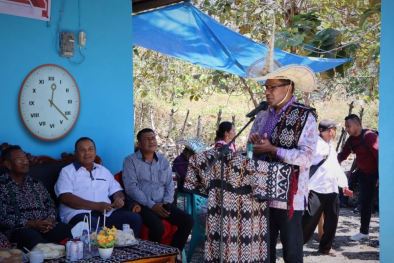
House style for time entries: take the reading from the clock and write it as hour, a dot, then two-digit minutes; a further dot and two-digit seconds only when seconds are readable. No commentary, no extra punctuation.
12.22
